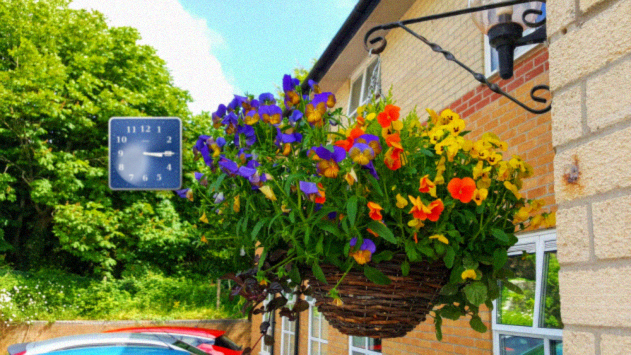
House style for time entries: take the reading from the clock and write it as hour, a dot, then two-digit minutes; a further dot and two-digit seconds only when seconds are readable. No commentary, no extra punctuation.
3.15
